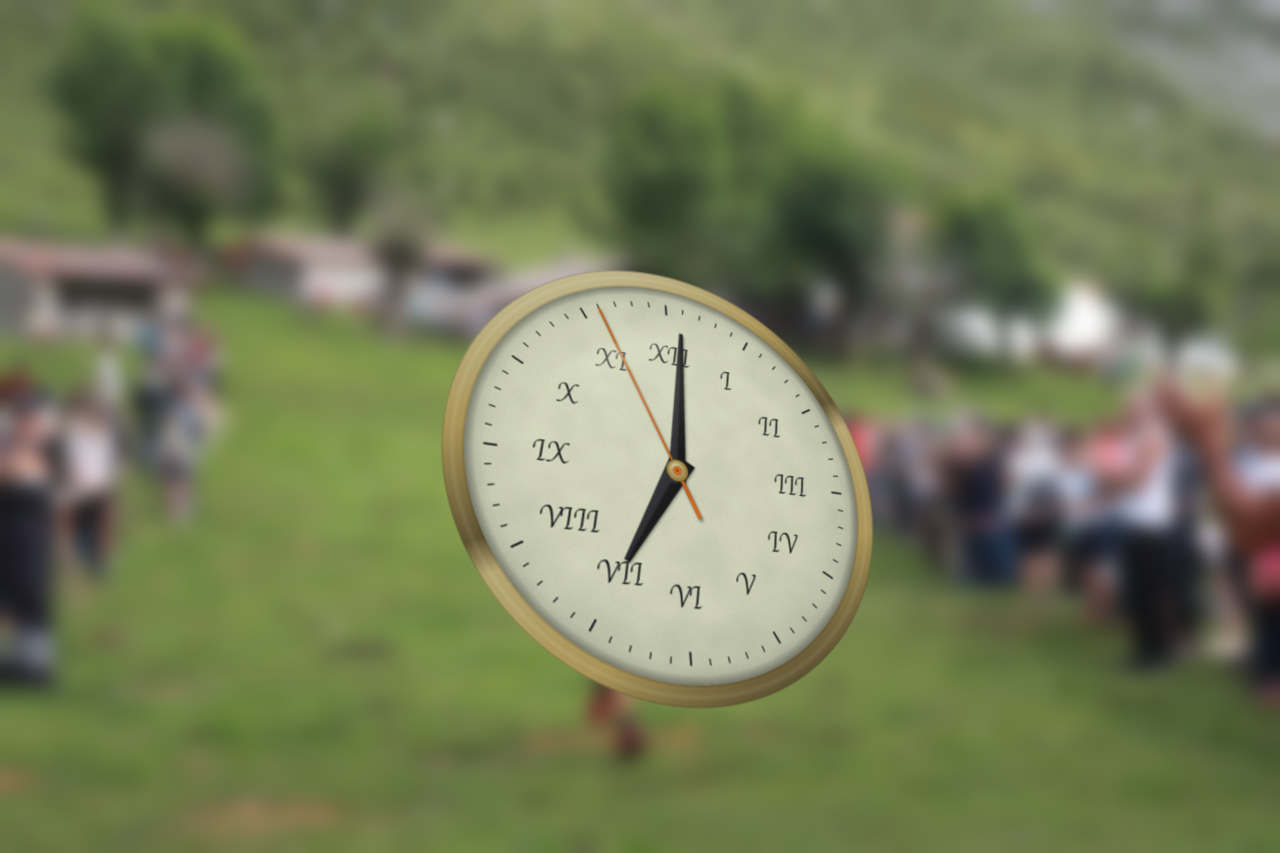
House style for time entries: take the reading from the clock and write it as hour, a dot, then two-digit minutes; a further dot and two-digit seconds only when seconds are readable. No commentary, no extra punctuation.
7.00.56
